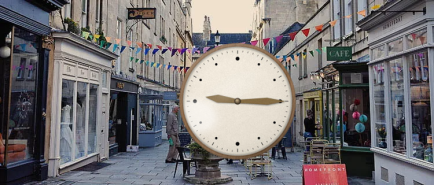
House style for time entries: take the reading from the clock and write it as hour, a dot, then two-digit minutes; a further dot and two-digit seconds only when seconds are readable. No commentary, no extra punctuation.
9.15
